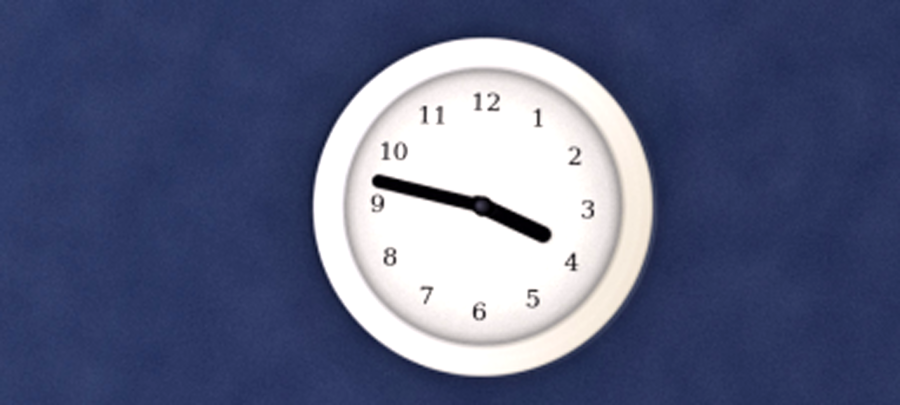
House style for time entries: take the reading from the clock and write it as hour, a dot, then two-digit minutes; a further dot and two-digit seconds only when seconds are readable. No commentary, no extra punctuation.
3.47
